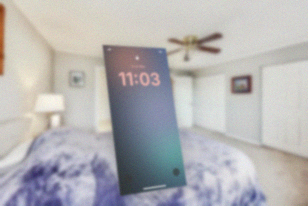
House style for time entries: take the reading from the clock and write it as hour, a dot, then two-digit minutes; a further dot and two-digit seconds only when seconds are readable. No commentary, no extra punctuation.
11.03
